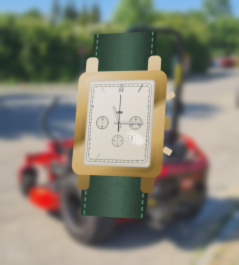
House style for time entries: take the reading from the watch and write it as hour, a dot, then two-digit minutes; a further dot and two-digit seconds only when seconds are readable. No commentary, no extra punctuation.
11.15
